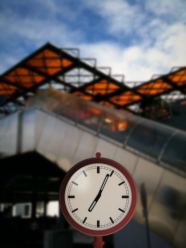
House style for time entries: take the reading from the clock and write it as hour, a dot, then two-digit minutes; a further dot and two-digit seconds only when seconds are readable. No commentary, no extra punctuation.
7.04
